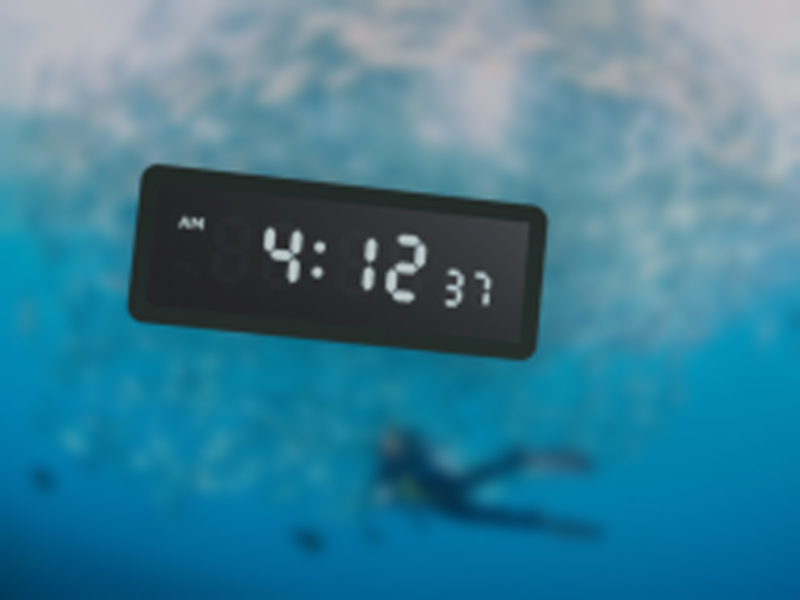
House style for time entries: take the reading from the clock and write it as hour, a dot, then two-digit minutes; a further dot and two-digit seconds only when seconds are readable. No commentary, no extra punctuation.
4.12.37
